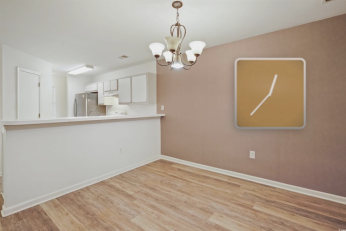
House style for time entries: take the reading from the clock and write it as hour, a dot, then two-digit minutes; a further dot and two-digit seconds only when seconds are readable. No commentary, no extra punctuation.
12.37
